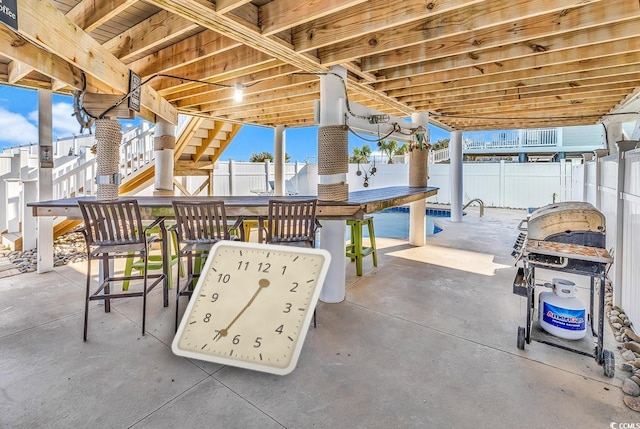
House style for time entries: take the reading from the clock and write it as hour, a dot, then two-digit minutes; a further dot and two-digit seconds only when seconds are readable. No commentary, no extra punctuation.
12.34
